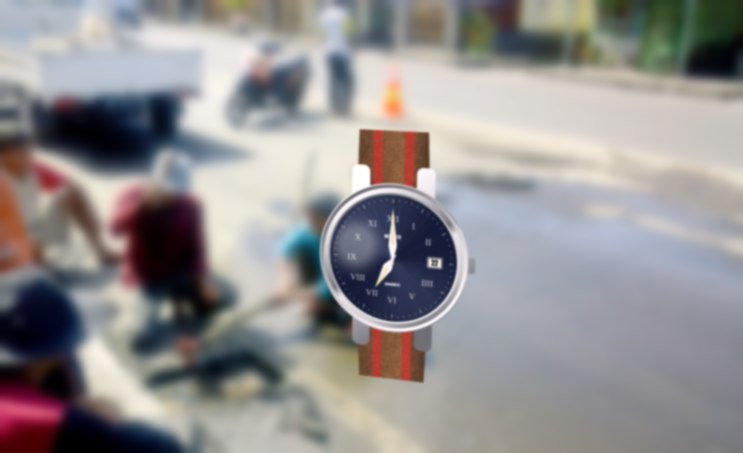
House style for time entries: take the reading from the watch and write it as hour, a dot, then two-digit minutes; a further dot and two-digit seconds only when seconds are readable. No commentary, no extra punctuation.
7.00
